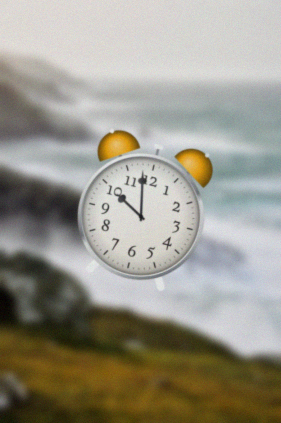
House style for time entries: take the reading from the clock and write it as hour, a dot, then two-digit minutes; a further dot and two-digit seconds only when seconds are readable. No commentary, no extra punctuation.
9.58
